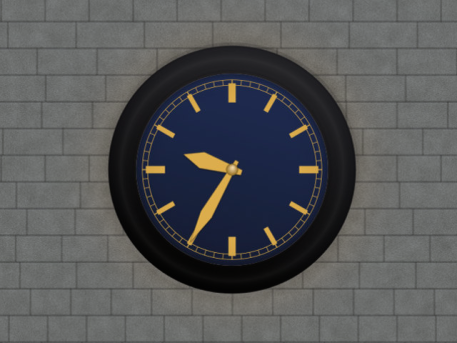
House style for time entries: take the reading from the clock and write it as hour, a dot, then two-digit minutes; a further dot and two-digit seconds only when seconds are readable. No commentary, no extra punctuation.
9.35
